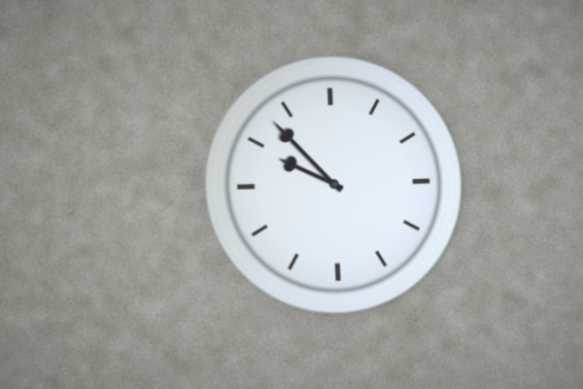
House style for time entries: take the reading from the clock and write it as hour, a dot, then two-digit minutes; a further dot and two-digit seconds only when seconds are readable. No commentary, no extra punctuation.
9.53
